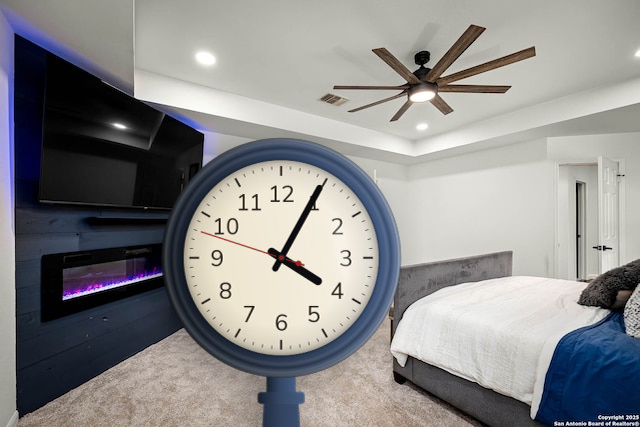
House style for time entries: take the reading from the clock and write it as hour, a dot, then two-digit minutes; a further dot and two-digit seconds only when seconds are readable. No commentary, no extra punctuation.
4.04.48
